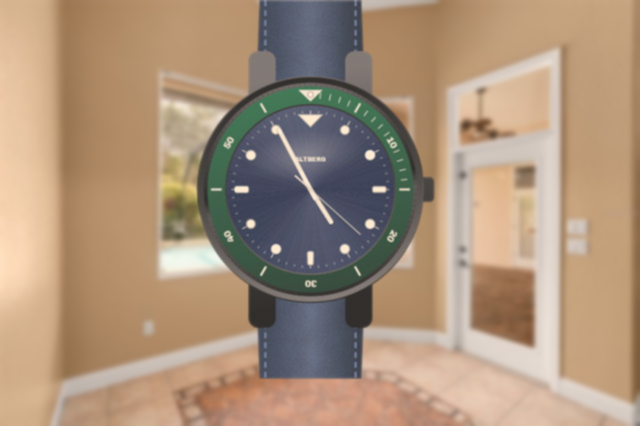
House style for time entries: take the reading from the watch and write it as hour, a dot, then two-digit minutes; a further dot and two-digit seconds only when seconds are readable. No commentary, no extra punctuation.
4.55.22
